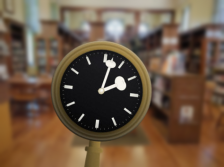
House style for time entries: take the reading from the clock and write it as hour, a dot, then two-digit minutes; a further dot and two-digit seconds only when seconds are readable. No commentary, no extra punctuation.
2.02
